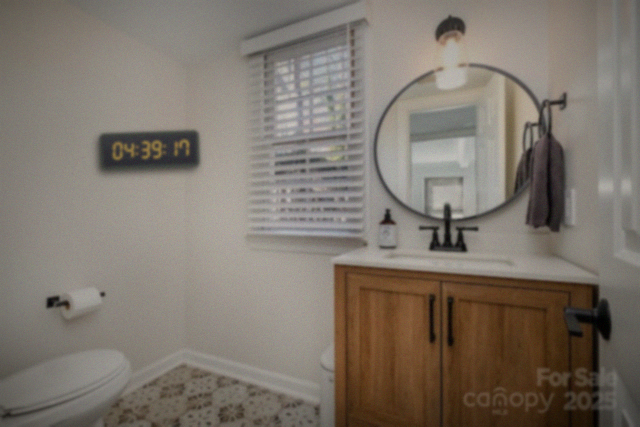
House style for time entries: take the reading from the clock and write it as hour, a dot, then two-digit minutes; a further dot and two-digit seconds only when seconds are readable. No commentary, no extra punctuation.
4.39.17
